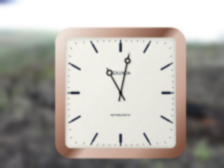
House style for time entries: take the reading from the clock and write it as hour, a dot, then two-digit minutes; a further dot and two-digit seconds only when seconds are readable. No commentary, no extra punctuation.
11.02
